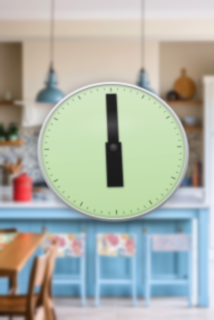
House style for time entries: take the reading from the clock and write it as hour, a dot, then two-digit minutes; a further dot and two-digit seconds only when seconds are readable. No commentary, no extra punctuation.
6.00
